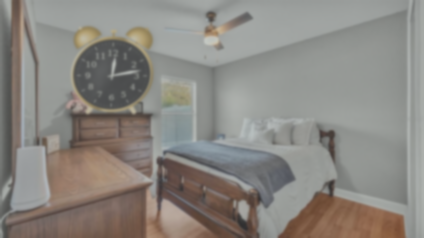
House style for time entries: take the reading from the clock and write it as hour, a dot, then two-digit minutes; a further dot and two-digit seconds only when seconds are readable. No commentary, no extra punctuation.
12.13
